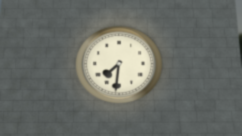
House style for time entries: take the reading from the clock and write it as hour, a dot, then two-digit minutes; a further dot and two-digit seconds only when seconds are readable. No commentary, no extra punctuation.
7.31
